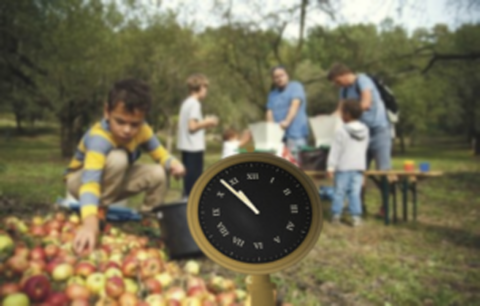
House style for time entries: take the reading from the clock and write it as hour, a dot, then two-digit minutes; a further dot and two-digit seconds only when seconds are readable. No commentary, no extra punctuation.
10.53
